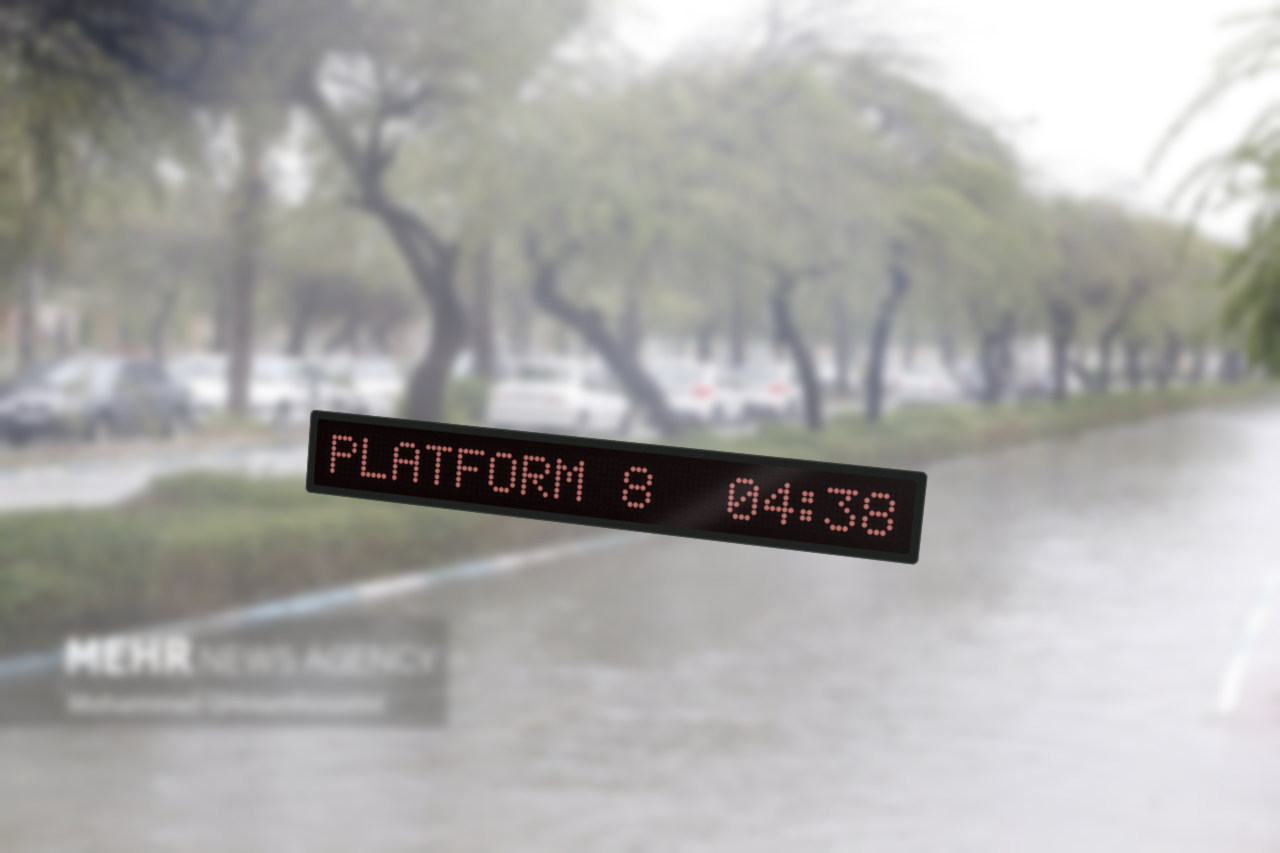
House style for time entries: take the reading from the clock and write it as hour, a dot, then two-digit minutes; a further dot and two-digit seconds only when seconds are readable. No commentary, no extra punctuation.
4.38
